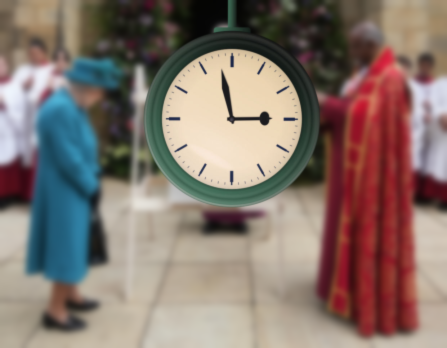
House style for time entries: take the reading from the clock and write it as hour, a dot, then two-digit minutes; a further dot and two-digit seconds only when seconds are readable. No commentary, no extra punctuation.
2.58
